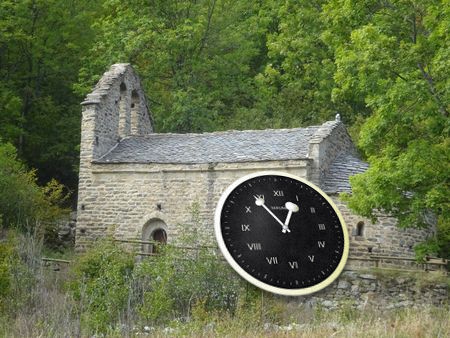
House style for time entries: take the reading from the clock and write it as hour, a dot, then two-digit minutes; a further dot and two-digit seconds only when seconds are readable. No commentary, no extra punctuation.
12.54
